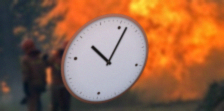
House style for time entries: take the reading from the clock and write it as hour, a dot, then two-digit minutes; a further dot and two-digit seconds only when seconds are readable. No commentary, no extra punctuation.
10.02
